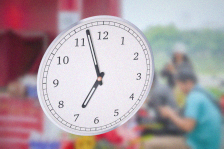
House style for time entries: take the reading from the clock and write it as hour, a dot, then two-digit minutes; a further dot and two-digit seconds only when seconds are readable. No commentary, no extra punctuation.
6.57
